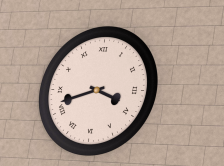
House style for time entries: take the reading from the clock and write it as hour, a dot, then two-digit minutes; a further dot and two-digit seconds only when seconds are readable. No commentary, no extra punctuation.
3.42
